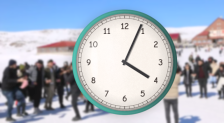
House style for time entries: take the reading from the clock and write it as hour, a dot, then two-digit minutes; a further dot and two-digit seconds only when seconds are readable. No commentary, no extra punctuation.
4.04
